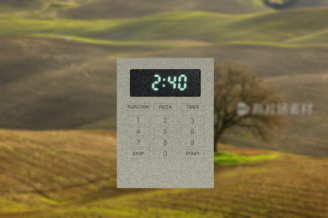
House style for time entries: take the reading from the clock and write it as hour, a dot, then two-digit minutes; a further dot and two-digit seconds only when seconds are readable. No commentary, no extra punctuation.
2.40
